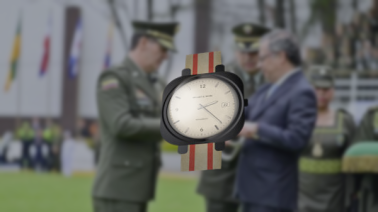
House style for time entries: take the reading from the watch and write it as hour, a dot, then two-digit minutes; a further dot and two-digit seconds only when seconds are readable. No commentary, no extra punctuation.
2.23
